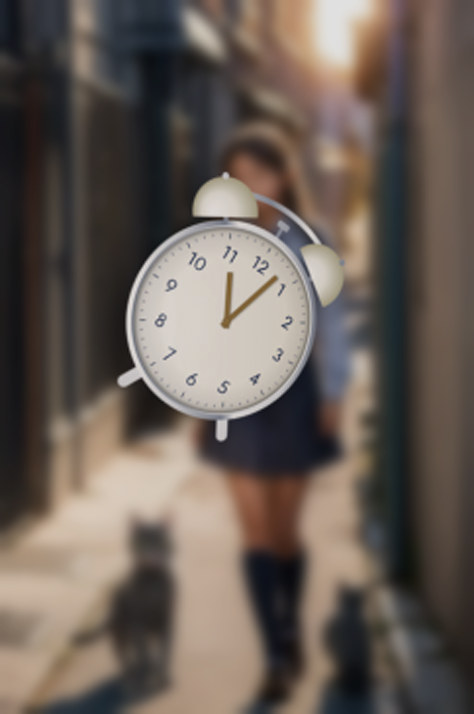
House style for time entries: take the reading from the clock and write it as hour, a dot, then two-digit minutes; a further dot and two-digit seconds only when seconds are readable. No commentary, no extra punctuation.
11.03
